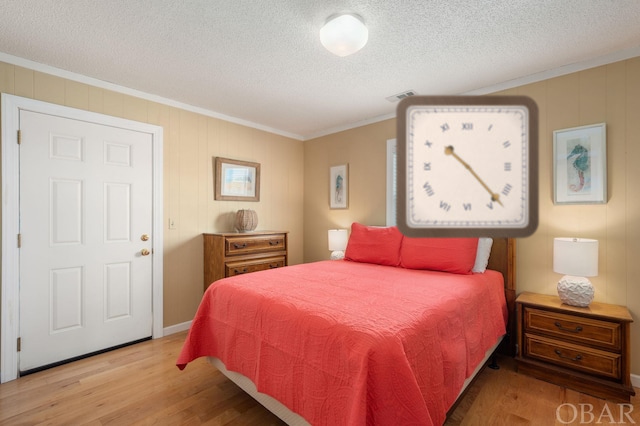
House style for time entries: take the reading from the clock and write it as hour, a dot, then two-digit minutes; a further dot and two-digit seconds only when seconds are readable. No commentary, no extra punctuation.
10.23
